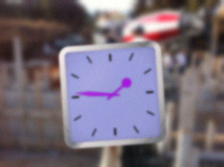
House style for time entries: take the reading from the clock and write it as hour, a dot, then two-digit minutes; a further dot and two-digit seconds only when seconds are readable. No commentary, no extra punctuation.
1.46
